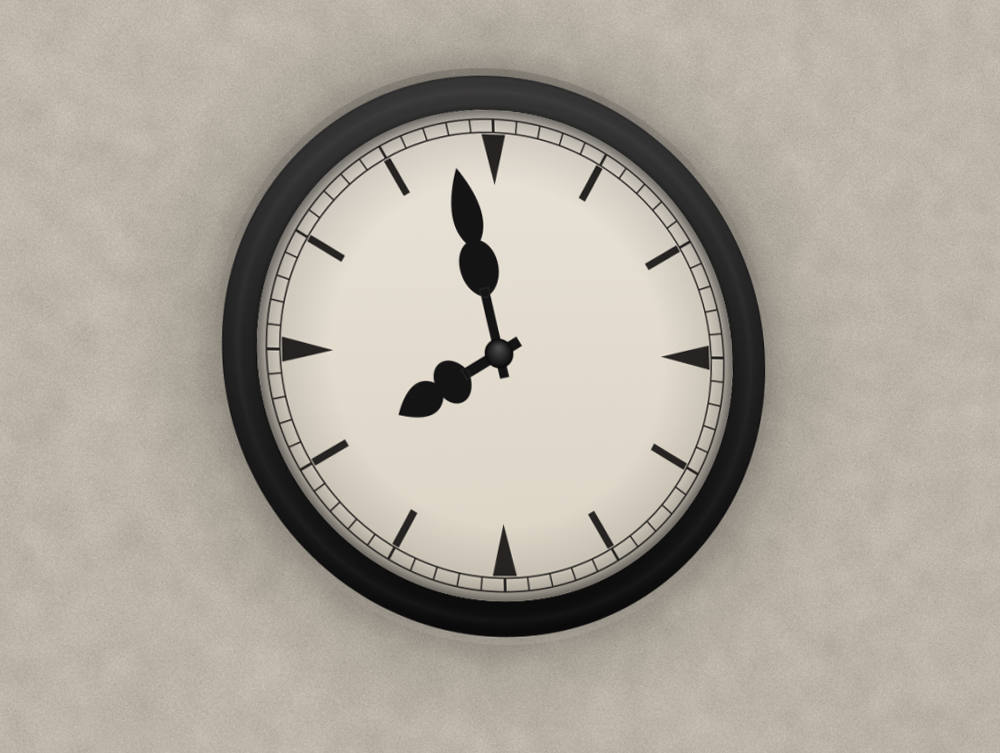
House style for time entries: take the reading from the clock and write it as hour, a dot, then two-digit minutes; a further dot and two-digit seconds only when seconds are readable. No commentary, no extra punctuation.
7.58
